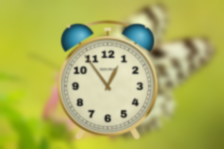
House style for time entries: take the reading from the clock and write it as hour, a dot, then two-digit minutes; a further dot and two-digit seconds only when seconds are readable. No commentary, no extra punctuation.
12.54
